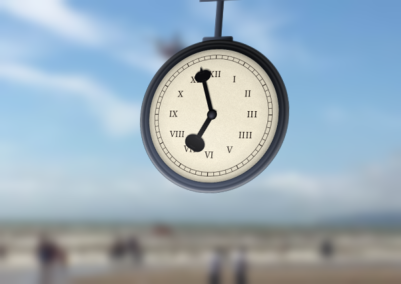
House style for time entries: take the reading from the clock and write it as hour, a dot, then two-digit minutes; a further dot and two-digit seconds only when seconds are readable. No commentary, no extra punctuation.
6.57
